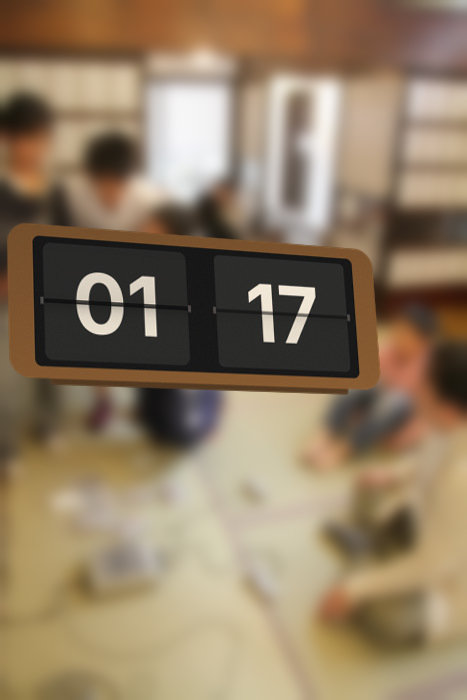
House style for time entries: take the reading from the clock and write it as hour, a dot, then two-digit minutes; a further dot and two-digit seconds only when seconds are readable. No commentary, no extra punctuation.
1.17
